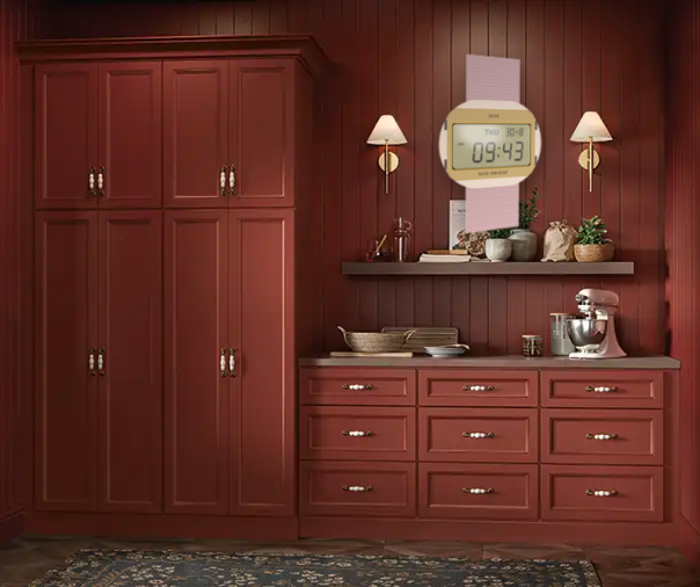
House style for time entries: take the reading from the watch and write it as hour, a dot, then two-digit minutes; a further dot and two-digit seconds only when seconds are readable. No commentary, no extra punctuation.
9.43
